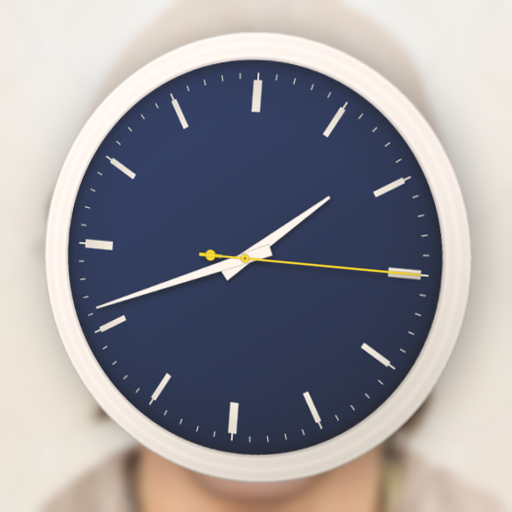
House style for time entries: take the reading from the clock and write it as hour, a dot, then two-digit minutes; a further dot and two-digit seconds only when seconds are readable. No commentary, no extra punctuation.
1.41.15
